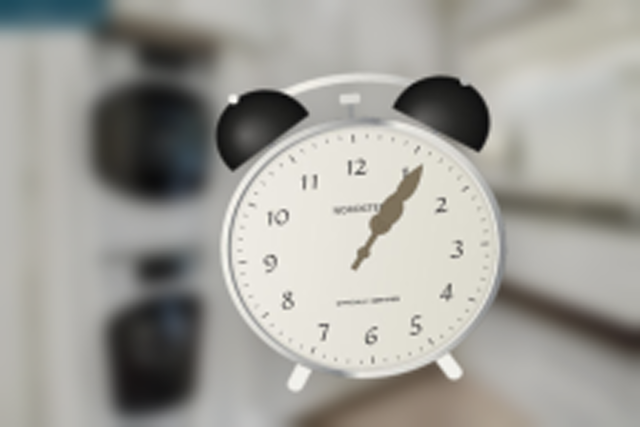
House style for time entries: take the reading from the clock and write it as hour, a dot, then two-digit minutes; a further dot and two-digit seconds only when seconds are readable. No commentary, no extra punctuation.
1.06
